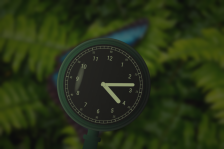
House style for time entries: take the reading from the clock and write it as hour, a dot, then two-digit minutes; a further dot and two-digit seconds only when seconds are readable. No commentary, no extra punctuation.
4.13
